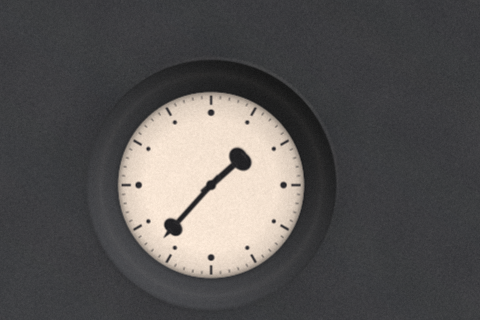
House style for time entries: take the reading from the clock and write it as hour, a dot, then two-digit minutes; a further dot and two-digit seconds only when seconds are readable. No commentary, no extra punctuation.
1.37
